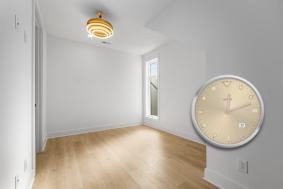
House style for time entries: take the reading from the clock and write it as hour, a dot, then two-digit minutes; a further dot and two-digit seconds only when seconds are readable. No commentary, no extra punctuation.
12.12
